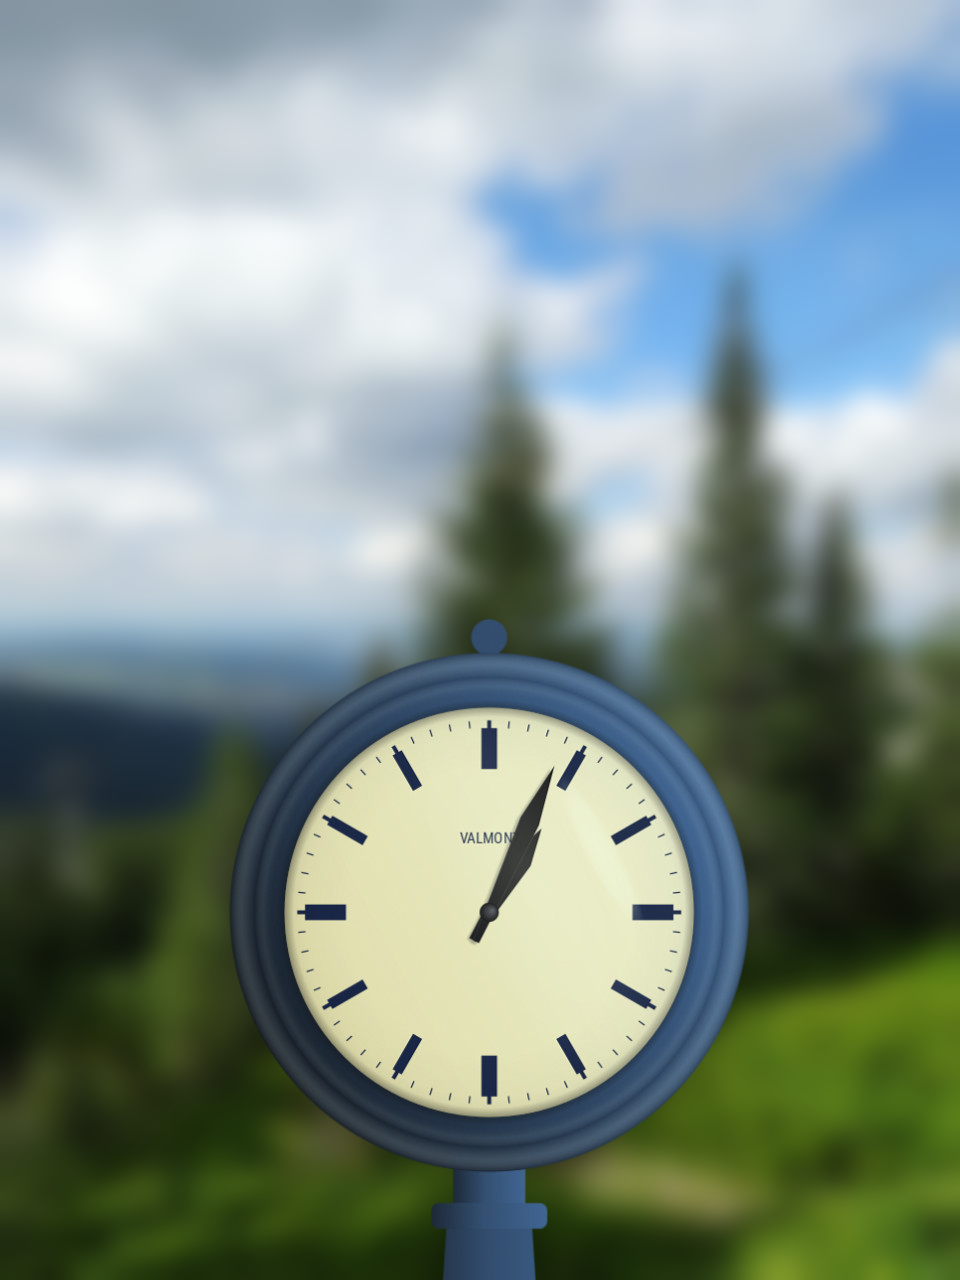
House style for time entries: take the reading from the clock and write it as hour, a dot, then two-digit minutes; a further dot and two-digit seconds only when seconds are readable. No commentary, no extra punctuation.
1.04
